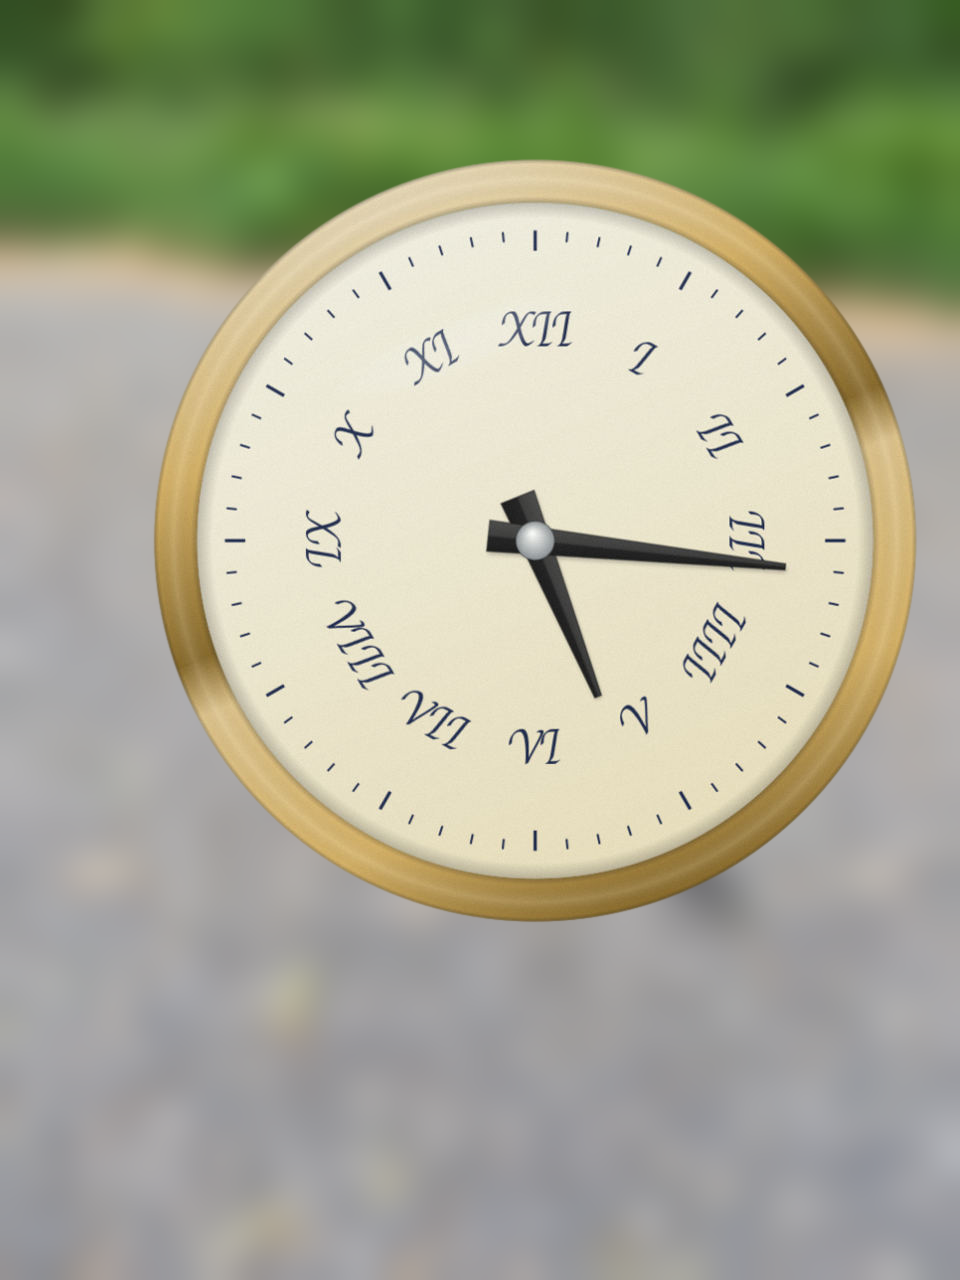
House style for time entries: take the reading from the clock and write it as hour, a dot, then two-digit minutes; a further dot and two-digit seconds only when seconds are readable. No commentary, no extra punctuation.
5.16
